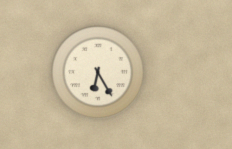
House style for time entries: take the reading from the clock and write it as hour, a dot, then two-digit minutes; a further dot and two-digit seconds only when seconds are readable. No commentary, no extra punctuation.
6.25
